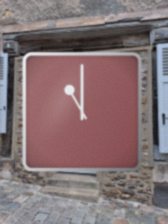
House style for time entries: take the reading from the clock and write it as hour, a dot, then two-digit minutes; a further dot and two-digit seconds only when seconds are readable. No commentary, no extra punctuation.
11.00
